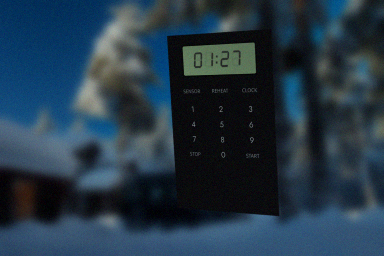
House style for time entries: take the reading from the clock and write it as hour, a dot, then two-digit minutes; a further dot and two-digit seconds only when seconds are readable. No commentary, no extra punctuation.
1.27
